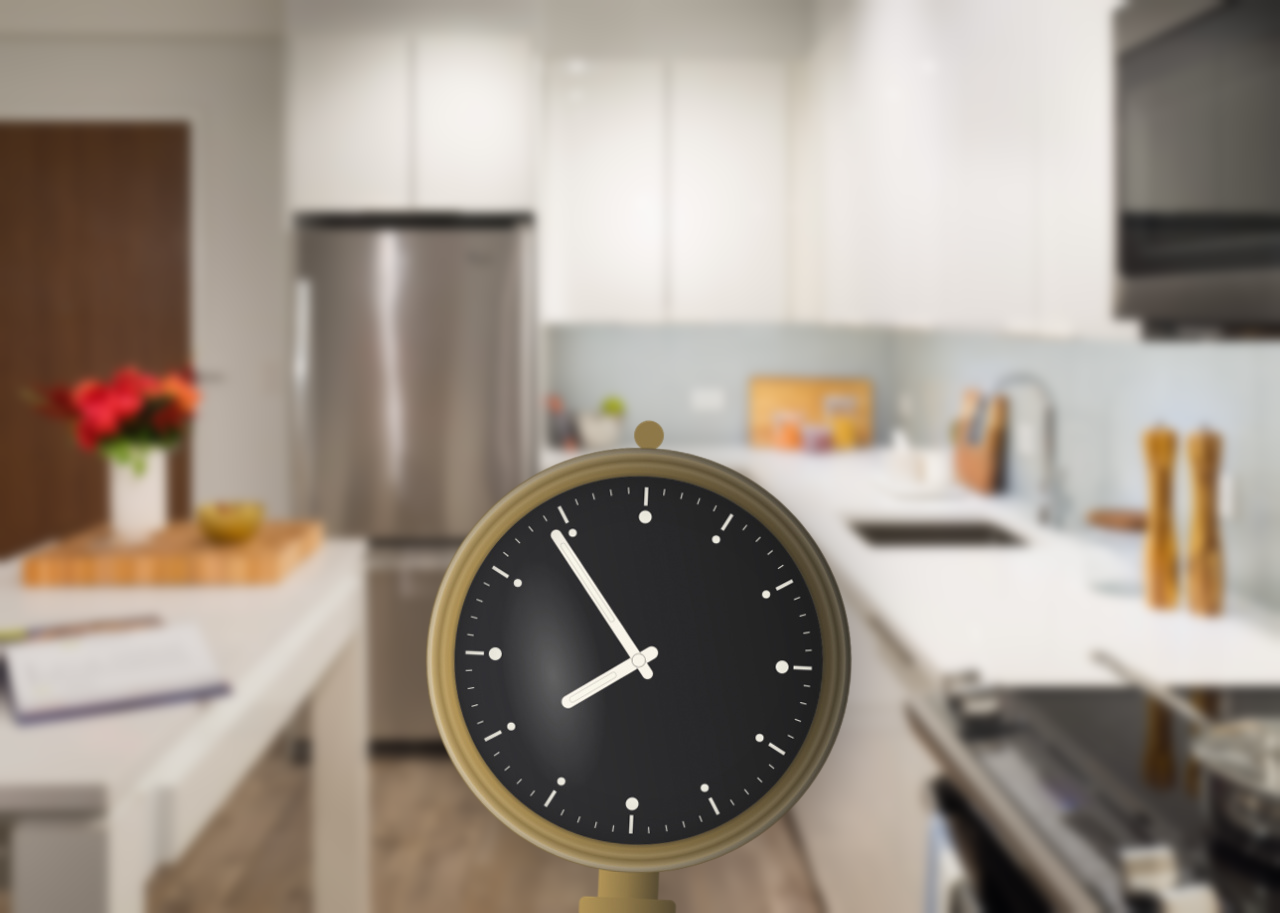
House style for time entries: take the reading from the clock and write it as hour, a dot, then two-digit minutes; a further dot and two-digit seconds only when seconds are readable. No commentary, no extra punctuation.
7.54
